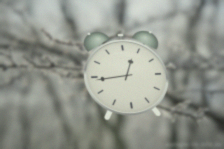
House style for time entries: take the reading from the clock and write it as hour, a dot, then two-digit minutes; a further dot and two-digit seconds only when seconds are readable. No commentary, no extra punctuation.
12.44
